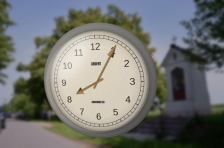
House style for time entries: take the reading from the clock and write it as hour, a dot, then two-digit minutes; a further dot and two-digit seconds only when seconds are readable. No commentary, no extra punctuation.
8.05
